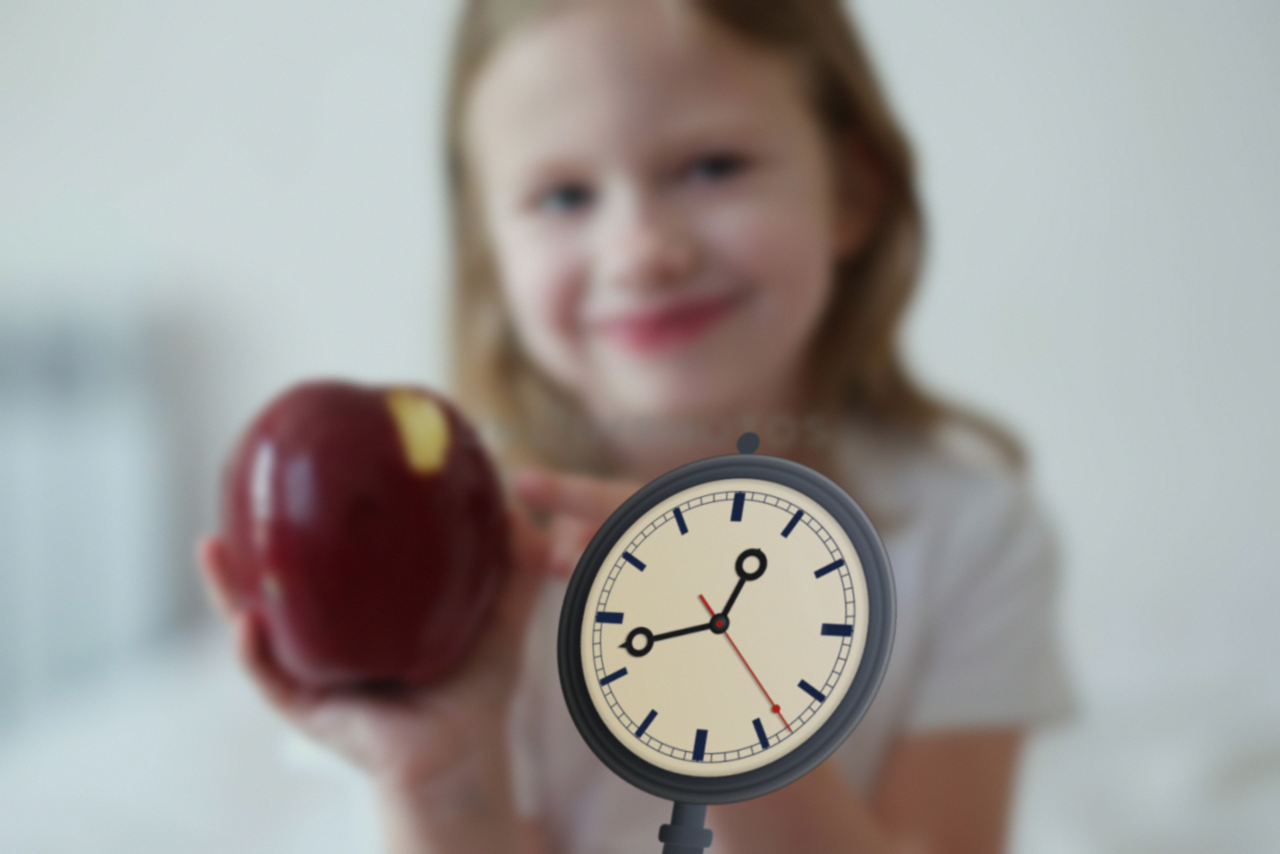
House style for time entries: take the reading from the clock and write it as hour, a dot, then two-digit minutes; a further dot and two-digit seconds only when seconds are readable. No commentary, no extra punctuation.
12.42.23
